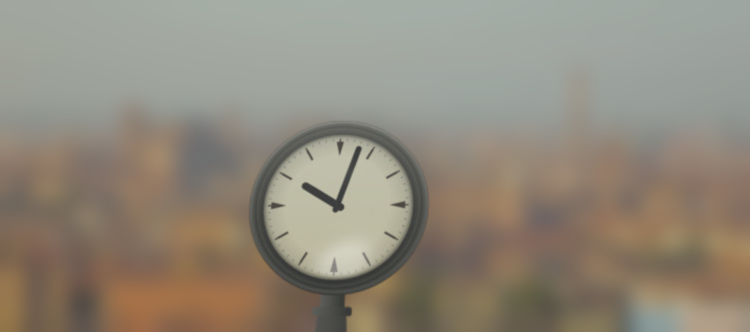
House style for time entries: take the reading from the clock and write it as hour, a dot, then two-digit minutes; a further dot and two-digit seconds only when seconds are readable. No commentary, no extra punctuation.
10.03
